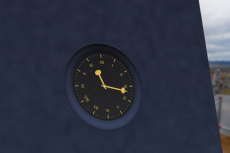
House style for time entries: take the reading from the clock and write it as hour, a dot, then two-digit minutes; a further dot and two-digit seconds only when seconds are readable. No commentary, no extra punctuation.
11.17
